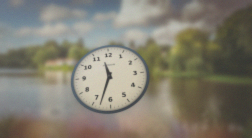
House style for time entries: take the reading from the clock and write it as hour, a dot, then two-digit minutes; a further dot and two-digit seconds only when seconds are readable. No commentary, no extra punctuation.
11.33
